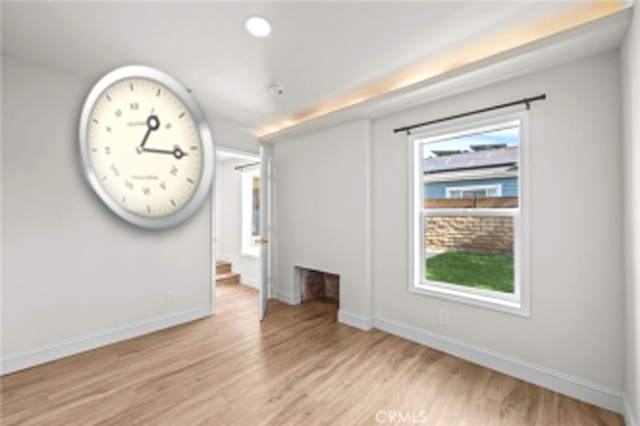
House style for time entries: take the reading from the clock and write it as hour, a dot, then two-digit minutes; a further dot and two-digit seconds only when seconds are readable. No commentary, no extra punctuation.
1.16
